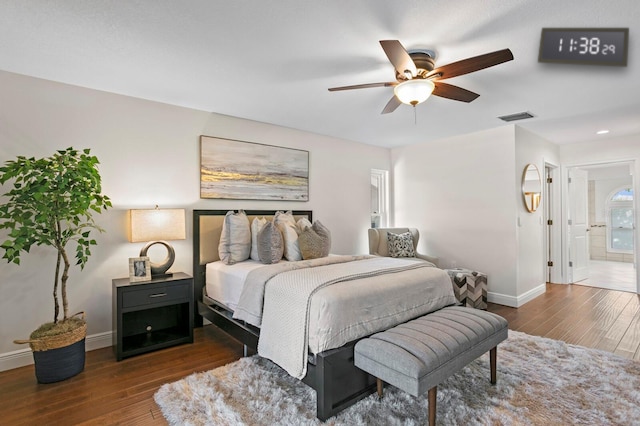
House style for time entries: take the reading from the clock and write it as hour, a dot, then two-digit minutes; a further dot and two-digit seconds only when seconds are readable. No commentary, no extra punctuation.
11.38
